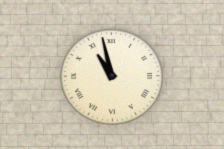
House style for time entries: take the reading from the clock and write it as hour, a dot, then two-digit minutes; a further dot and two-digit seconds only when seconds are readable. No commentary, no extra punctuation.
10.58
